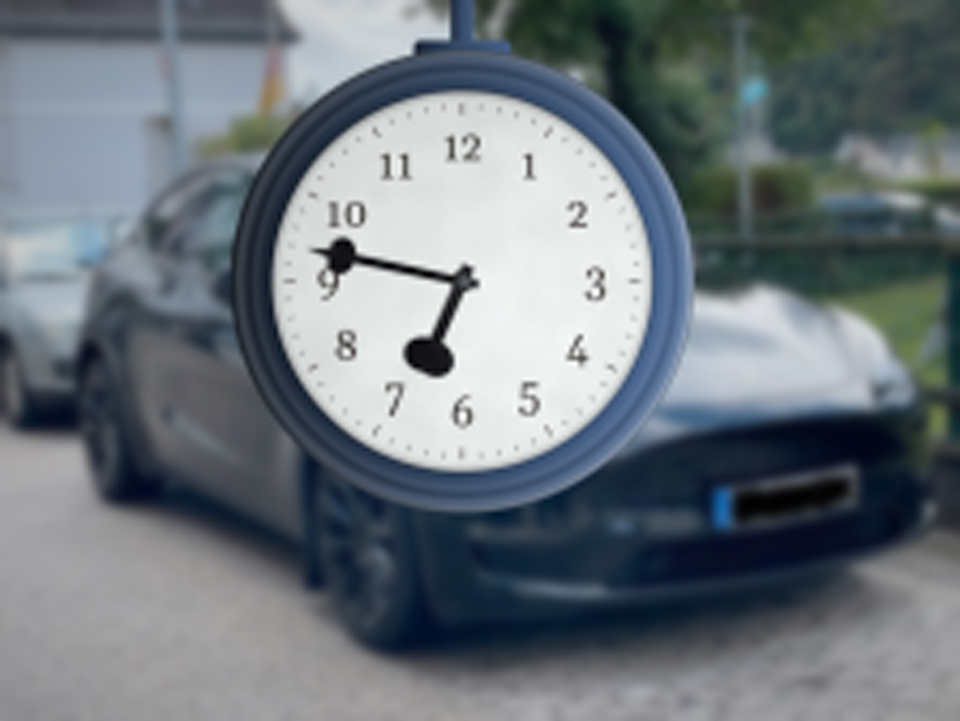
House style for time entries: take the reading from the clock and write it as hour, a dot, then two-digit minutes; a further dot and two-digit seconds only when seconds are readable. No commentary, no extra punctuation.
6.47
